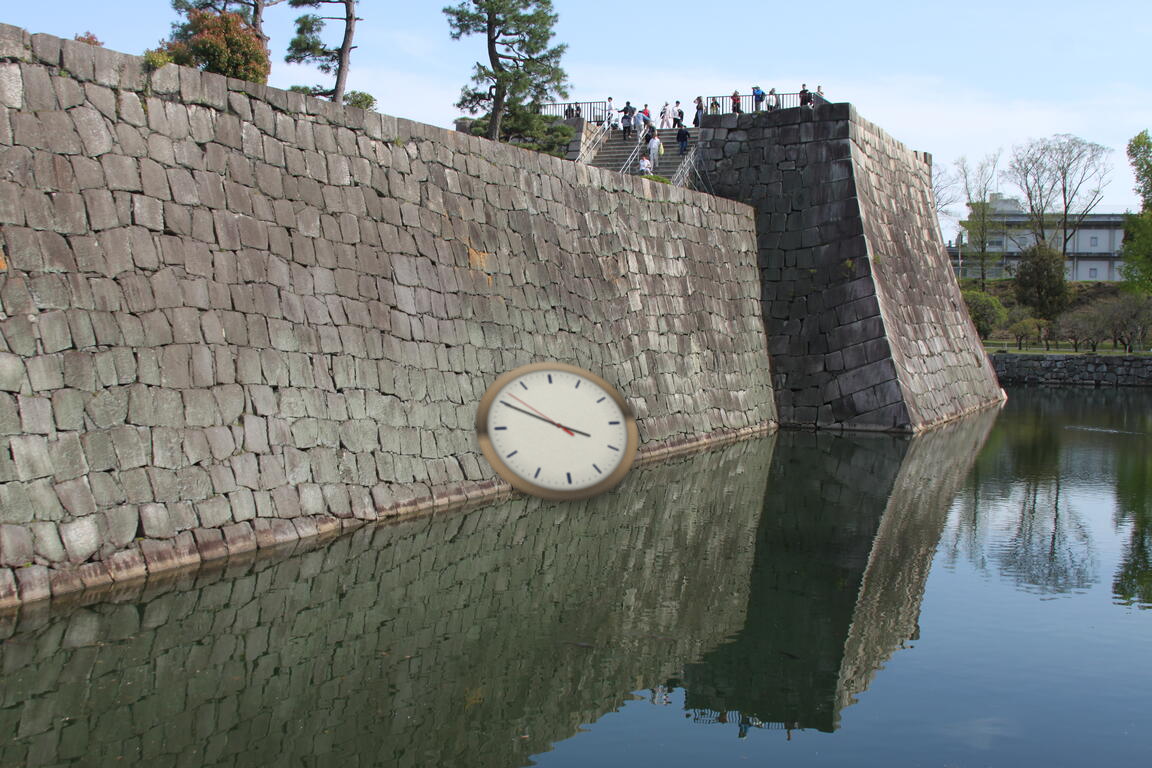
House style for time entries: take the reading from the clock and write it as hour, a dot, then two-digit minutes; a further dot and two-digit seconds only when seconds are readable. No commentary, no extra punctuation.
3.49.52
